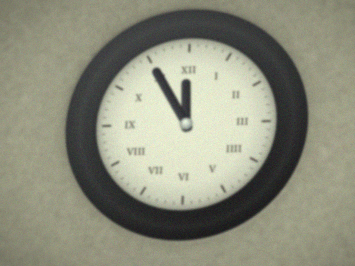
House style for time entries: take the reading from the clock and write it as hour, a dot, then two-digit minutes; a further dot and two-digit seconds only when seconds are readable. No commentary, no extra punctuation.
11.55
